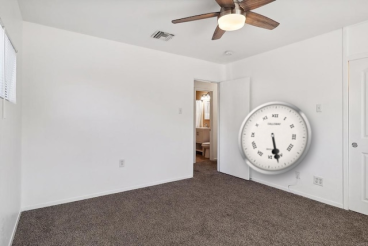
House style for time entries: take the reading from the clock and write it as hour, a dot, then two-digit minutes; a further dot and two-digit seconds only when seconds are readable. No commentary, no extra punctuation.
5.27
